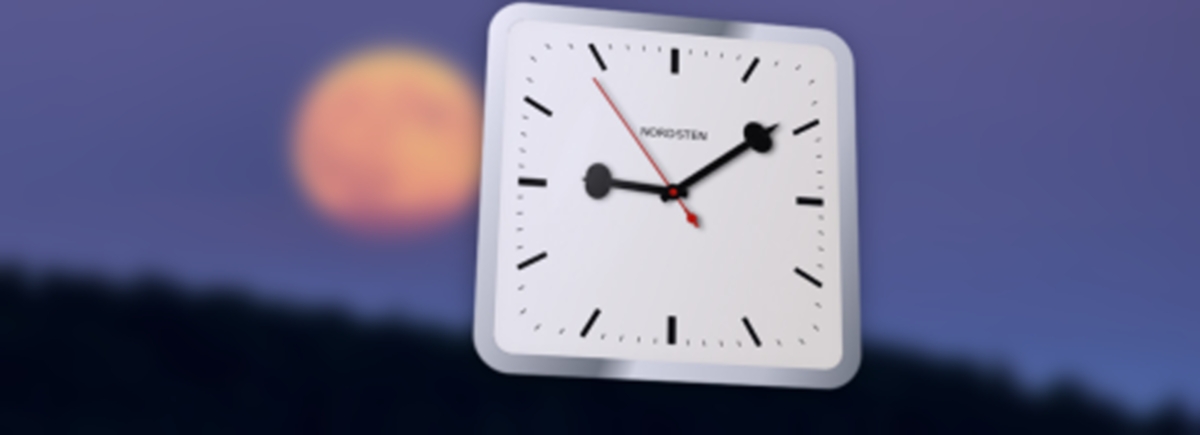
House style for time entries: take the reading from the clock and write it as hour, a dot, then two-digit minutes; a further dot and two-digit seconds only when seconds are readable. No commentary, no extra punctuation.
9.08.54
